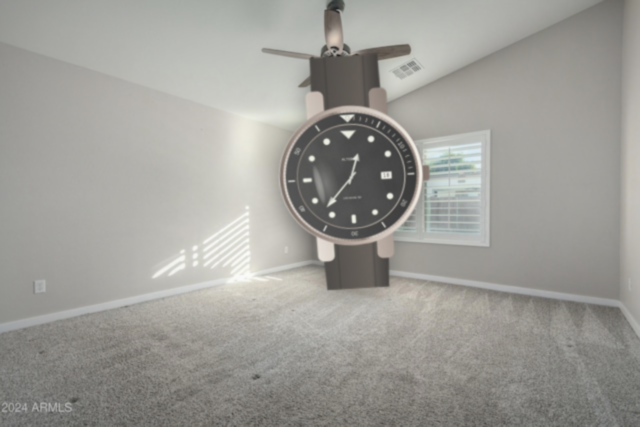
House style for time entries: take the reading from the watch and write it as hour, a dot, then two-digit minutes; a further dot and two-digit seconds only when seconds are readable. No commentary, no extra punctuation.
12.37
